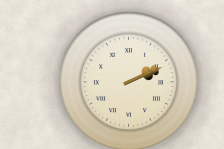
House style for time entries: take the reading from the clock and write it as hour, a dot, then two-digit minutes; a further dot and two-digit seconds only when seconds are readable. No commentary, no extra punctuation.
2.11
